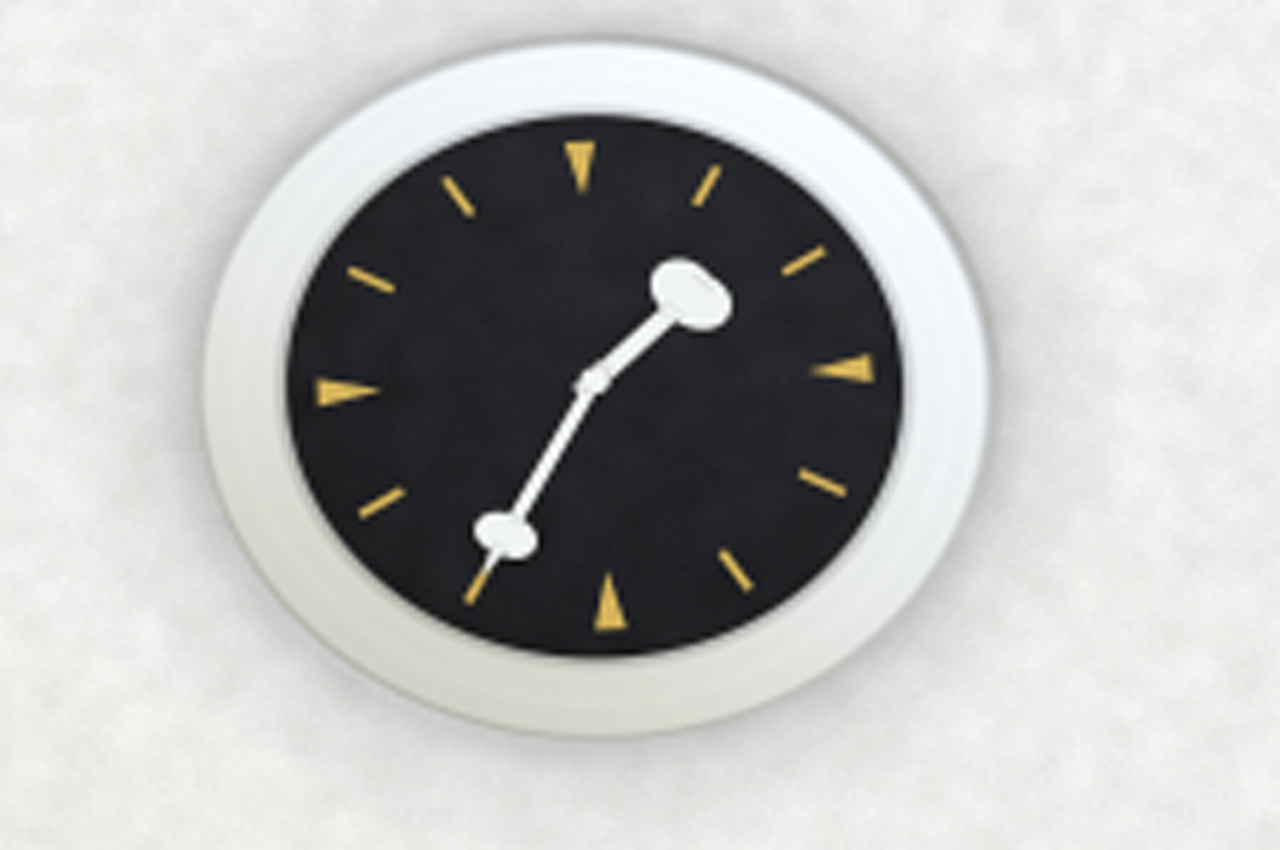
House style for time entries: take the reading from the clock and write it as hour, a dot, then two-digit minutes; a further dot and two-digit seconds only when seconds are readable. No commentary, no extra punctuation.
1.35
